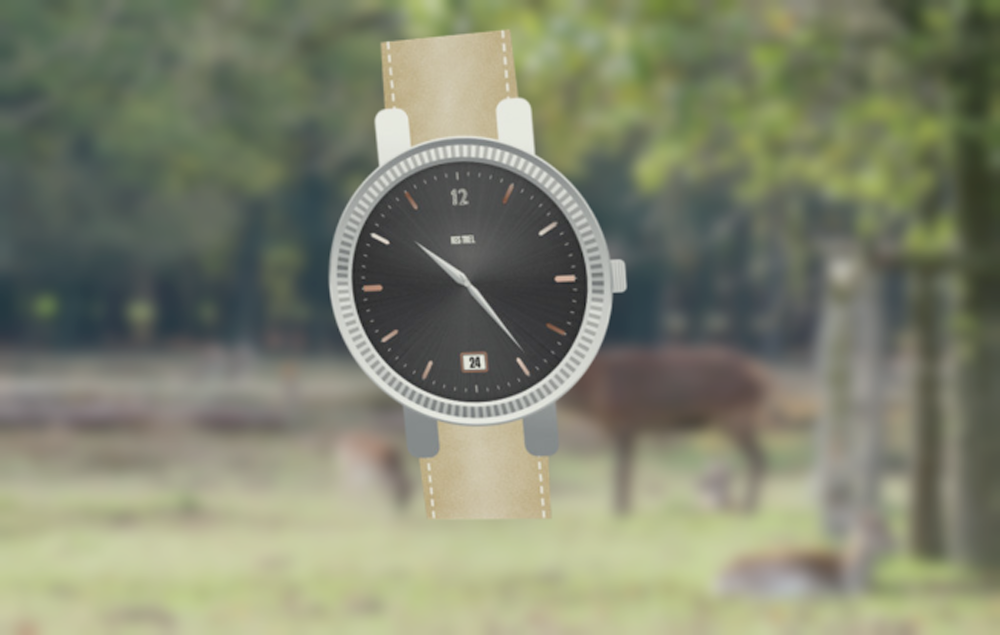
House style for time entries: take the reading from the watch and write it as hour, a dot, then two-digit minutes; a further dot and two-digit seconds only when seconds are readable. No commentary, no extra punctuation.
10.24
